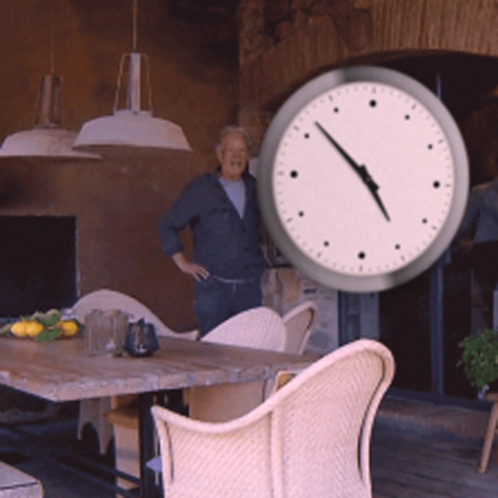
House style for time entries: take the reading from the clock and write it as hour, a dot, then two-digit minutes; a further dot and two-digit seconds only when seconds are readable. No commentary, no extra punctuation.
4.52
